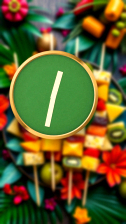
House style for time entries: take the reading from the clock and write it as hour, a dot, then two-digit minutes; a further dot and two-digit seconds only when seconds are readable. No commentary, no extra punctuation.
12.32
